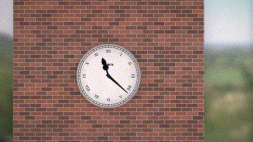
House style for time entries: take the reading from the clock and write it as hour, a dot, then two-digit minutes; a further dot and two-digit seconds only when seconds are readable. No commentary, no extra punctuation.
11.22
